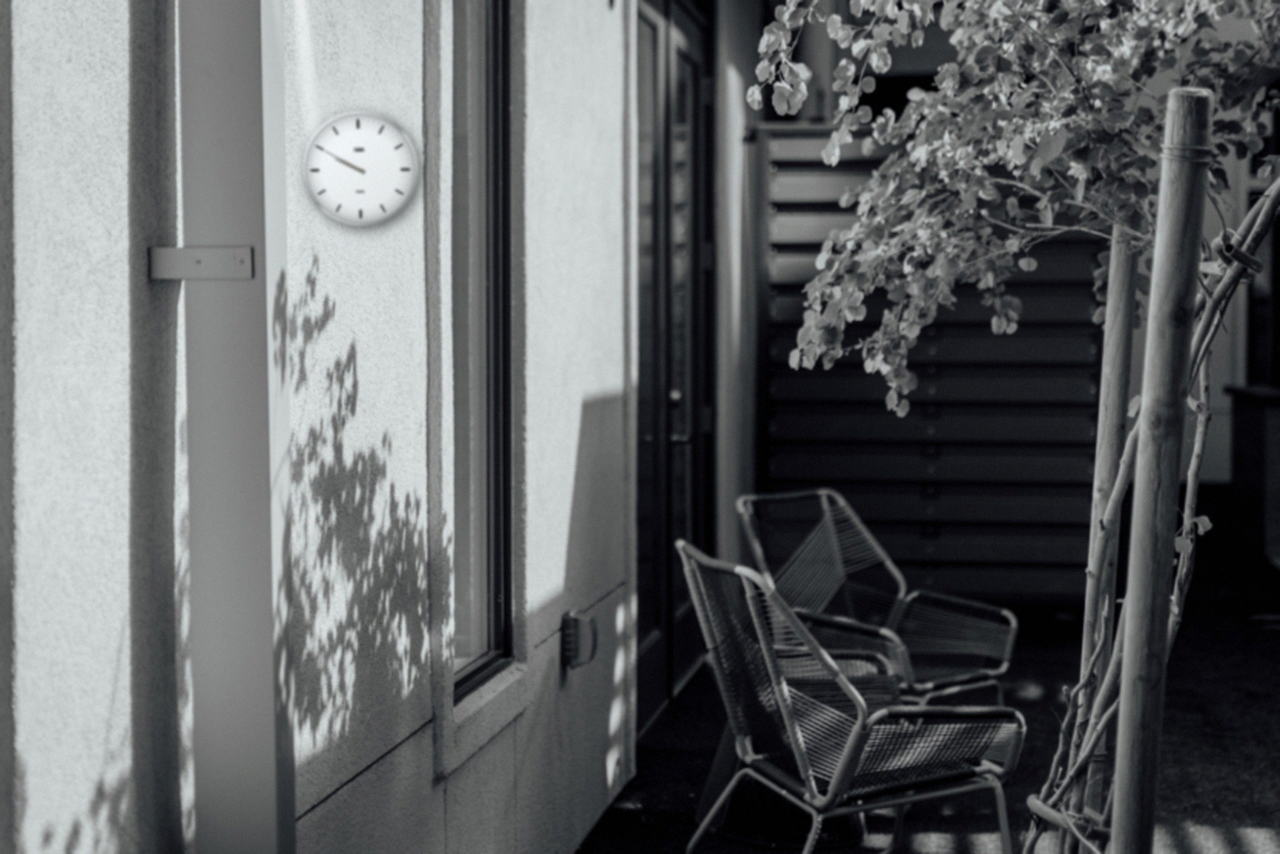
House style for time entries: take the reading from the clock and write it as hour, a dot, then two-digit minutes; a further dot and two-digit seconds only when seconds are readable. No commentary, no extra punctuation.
9.50
